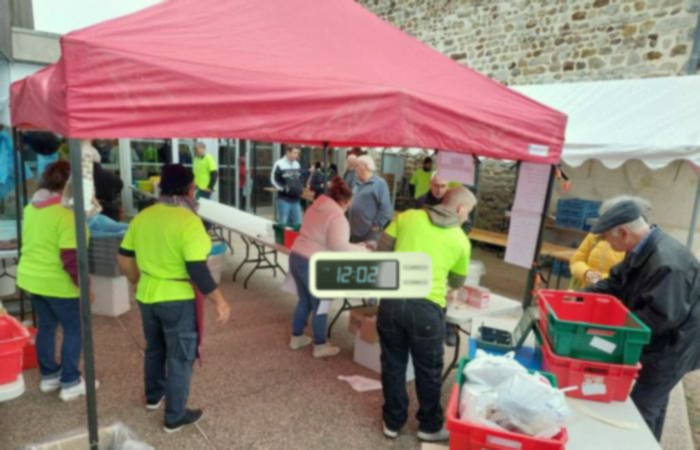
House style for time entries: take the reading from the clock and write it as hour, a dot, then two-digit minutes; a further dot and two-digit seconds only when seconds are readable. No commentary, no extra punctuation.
12.02
